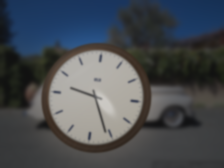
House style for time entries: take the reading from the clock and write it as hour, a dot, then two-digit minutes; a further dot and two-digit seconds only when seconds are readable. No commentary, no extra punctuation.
9.26
